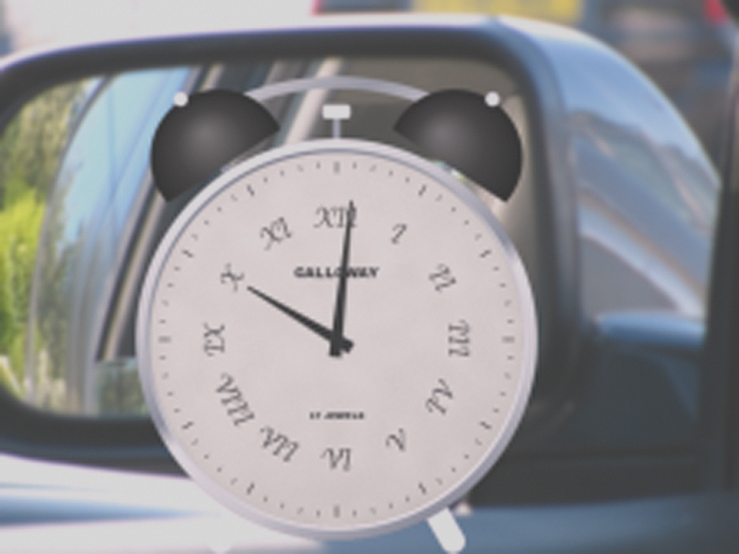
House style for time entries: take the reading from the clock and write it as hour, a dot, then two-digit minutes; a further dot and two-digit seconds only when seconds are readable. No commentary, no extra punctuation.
10.01
